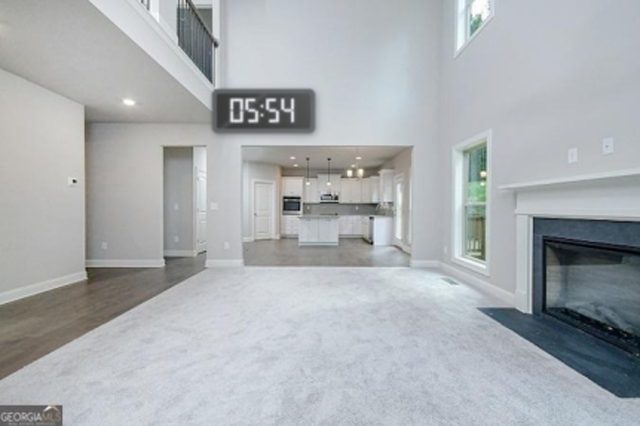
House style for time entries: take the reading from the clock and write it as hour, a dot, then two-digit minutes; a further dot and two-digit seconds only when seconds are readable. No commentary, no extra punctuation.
5.54
